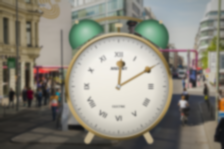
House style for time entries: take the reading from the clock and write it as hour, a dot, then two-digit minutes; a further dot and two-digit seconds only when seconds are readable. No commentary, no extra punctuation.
12.10
